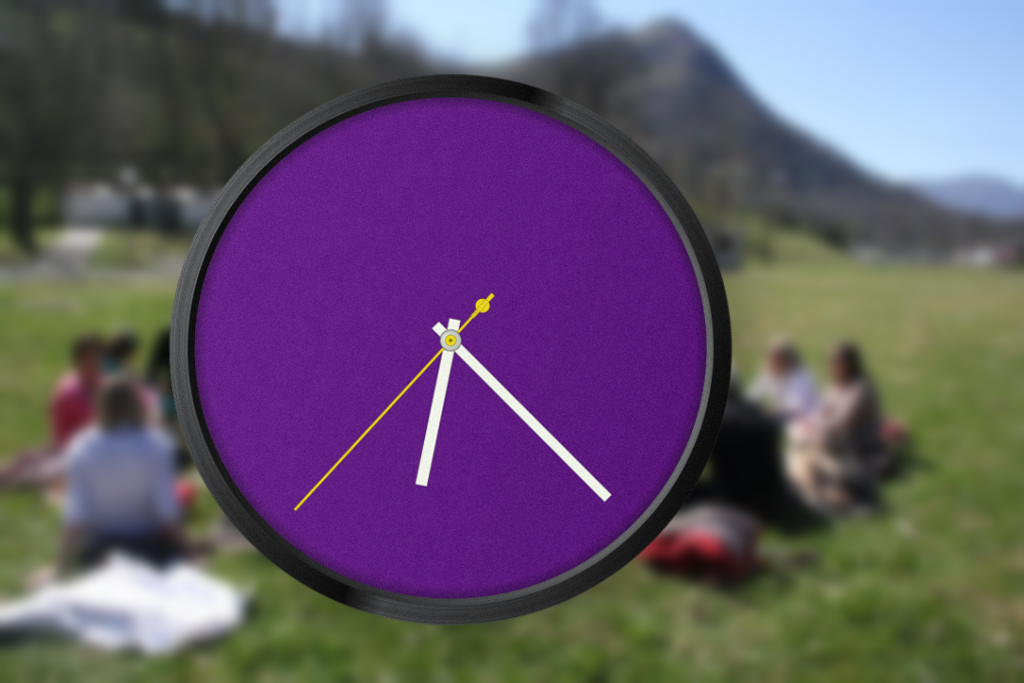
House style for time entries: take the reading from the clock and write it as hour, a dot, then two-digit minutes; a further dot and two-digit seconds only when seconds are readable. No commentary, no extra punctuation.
6.22.37
